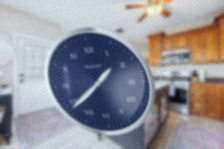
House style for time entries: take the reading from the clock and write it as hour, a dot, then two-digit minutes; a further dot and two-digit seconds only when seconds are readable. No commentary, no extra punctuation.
1.39
